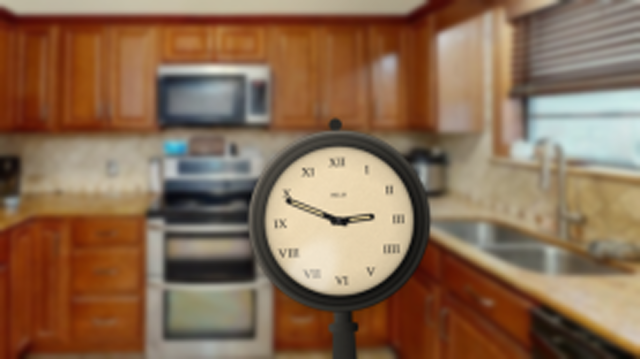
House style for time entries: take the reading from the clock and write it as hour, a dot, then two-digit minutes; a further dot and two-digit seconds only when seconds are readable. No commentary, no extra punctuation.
2.49
